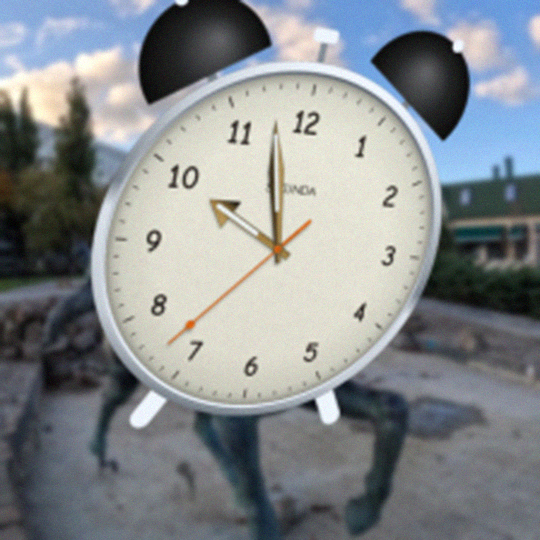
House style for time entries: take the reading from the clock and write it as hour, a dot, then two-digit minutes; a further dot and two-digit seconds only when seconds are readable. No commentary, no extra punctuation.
9.57.37
